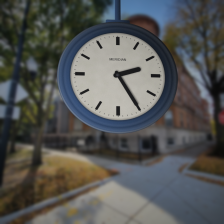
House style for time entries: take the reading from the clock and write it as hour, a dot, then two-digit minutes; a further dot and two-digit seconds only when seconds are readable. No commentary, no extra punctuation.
2.25
